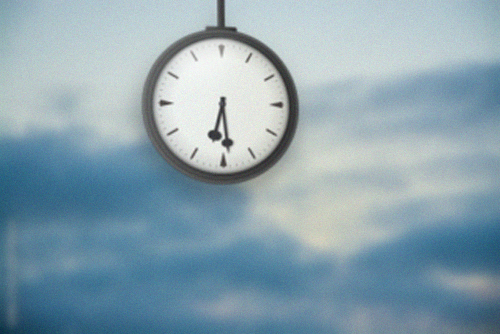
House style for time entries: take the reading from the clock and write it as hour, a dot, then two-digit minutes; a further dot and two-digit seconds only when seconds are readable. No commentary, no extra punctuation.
6.29
